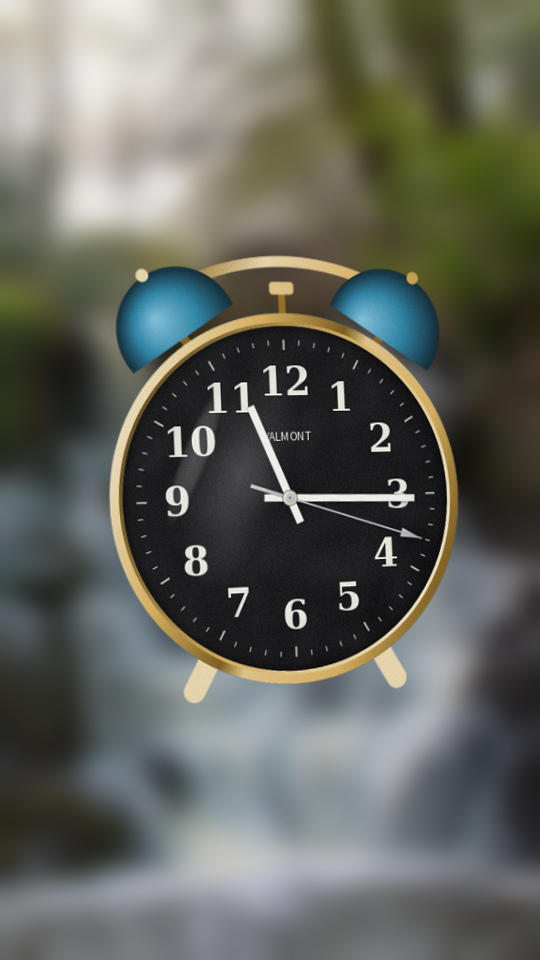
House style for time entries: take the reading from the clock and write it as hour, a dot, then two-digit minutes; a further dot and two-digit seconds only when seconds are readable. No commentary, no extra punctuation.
11.15.18
